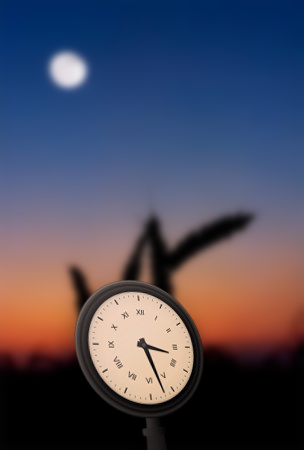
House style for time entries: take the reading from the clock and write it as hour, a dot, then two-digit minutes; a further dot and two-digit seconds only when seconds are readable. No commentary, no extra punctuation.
3.27
